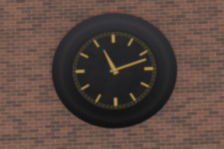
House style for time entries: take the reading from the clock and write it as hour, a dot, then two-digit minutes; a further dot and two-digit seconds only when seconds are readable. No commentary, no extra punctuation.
11.12
